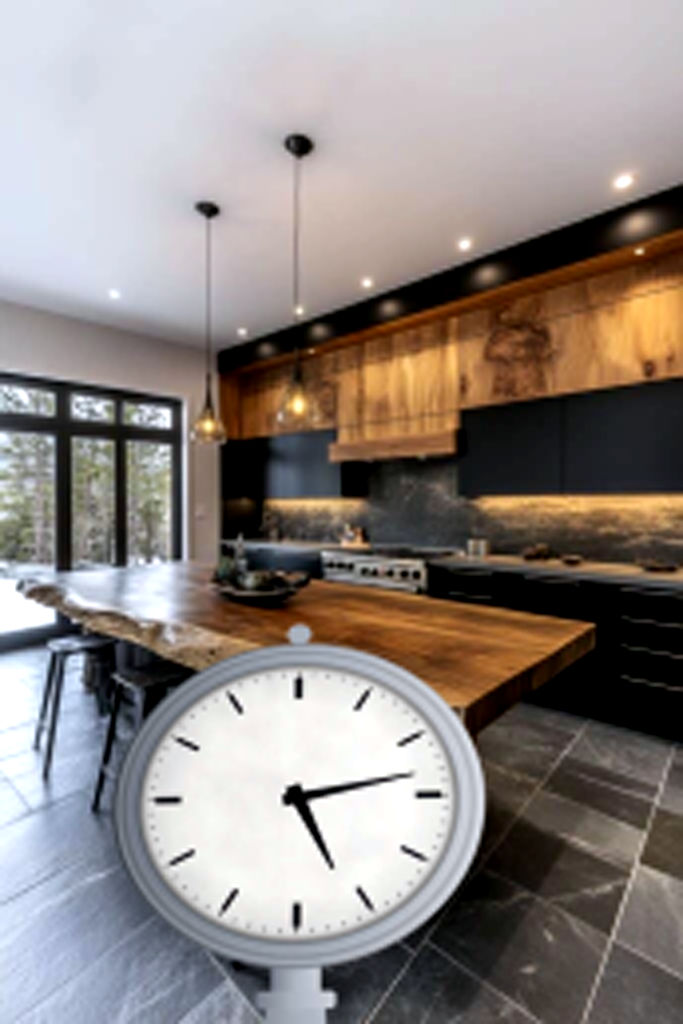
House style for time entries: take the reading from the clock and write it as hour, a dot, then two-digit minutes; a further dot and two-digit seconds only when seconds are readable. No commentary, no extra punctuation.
5.13
